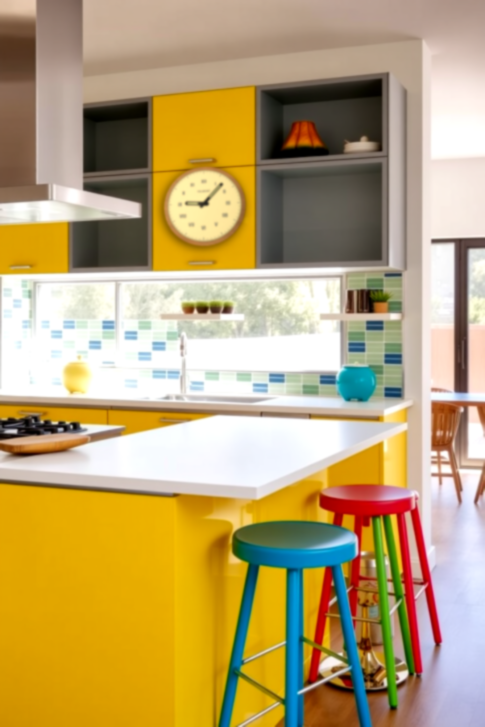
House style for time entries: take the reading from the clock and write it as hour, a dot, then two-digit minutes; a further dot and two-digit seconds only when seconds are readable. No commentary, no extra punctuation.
9.07
